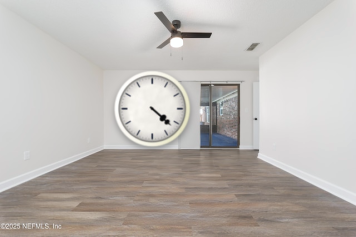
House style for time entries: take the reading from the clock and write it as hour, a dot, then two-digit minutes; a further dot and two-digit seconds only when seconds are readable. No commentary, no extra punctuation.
4.22
